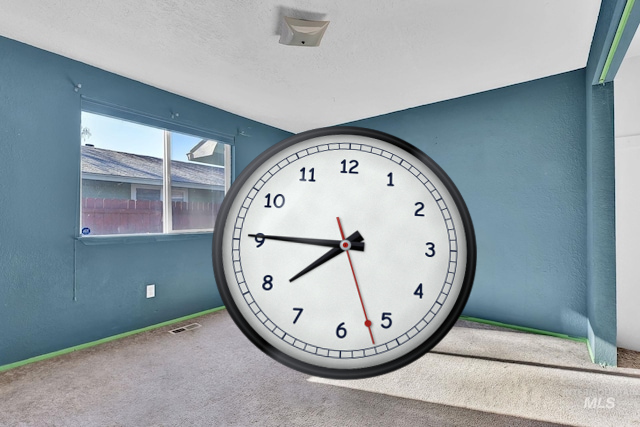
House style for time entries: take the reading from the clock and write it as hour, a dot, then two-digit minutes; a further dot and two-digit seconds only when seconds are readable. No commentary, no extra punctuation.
7.45.27
